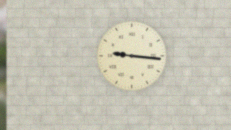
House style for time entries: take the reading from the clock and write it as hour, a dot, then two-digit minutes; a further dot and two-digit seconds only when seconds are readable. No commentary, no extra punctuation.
9.16
